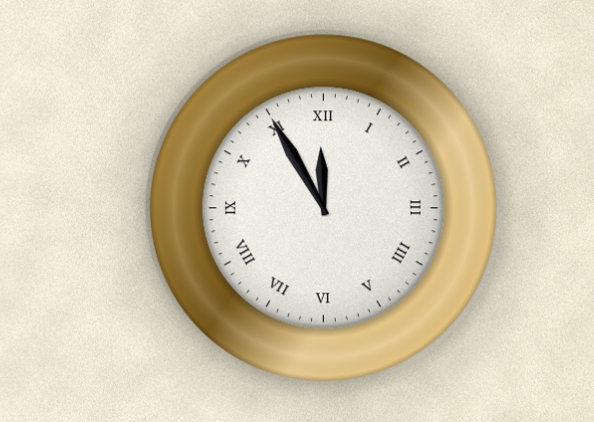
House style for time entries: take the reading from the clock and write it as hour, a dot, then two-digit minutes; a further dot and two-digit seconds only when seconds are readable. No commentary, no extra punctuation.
11.55
